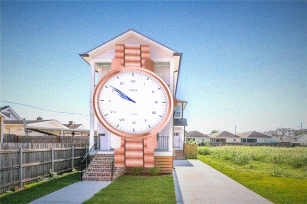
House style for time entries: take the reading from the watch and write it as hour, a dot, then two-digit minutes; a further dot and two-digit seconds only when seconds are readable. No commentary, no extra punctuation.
9.51
